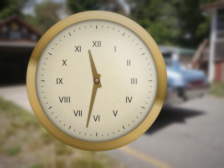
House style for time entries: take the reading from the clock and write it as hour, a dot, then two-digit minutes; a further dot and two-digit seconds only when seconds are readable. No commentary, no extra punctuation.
11.32
